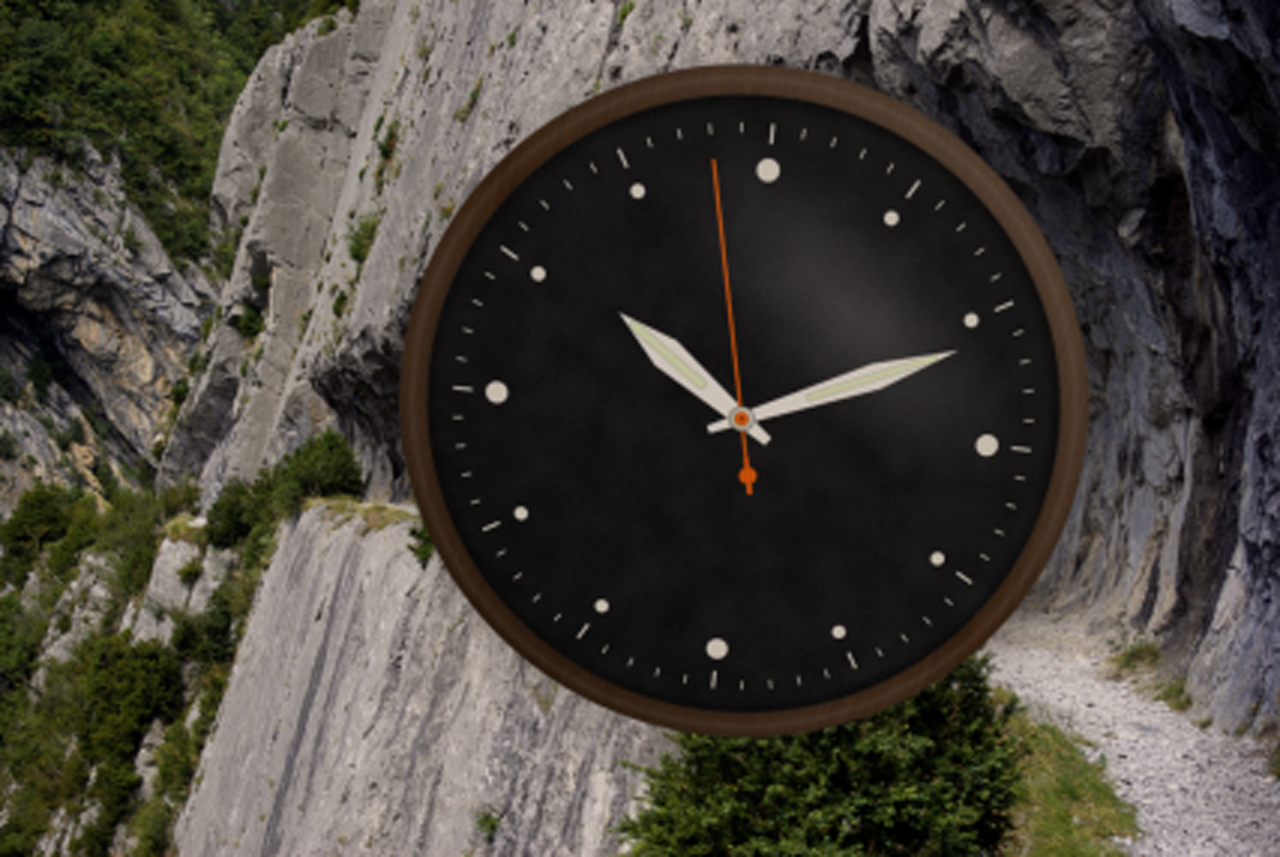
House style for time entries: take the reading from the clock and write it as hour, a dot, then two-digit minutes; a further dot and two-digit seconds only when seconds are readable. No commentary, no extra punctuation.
10.10.58
